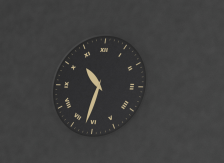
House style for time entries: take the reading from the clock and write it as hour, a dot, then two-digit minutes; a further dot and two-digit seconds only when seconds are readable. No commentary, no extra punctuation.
10.32
